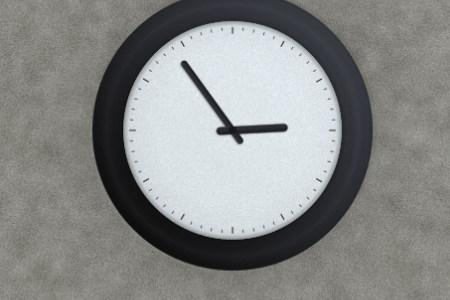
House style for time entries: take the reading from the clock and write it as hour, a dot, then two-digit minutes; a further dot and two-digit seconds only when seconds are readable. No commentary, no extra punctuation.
2.54
